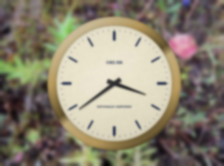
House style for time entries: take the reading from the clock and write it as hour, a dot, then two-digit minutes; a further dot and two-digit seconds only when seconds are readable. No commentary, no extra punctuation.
3.39
